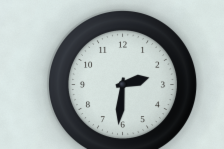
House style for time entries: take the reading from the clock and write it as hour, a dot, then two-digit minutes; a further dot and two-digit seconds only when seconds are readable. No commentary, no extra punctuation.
2.31
